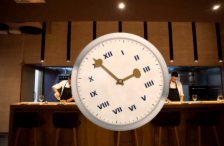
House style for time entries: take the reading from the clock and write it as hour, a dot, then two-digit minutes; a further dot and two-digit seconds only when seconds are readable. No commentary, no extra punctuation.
2.56
